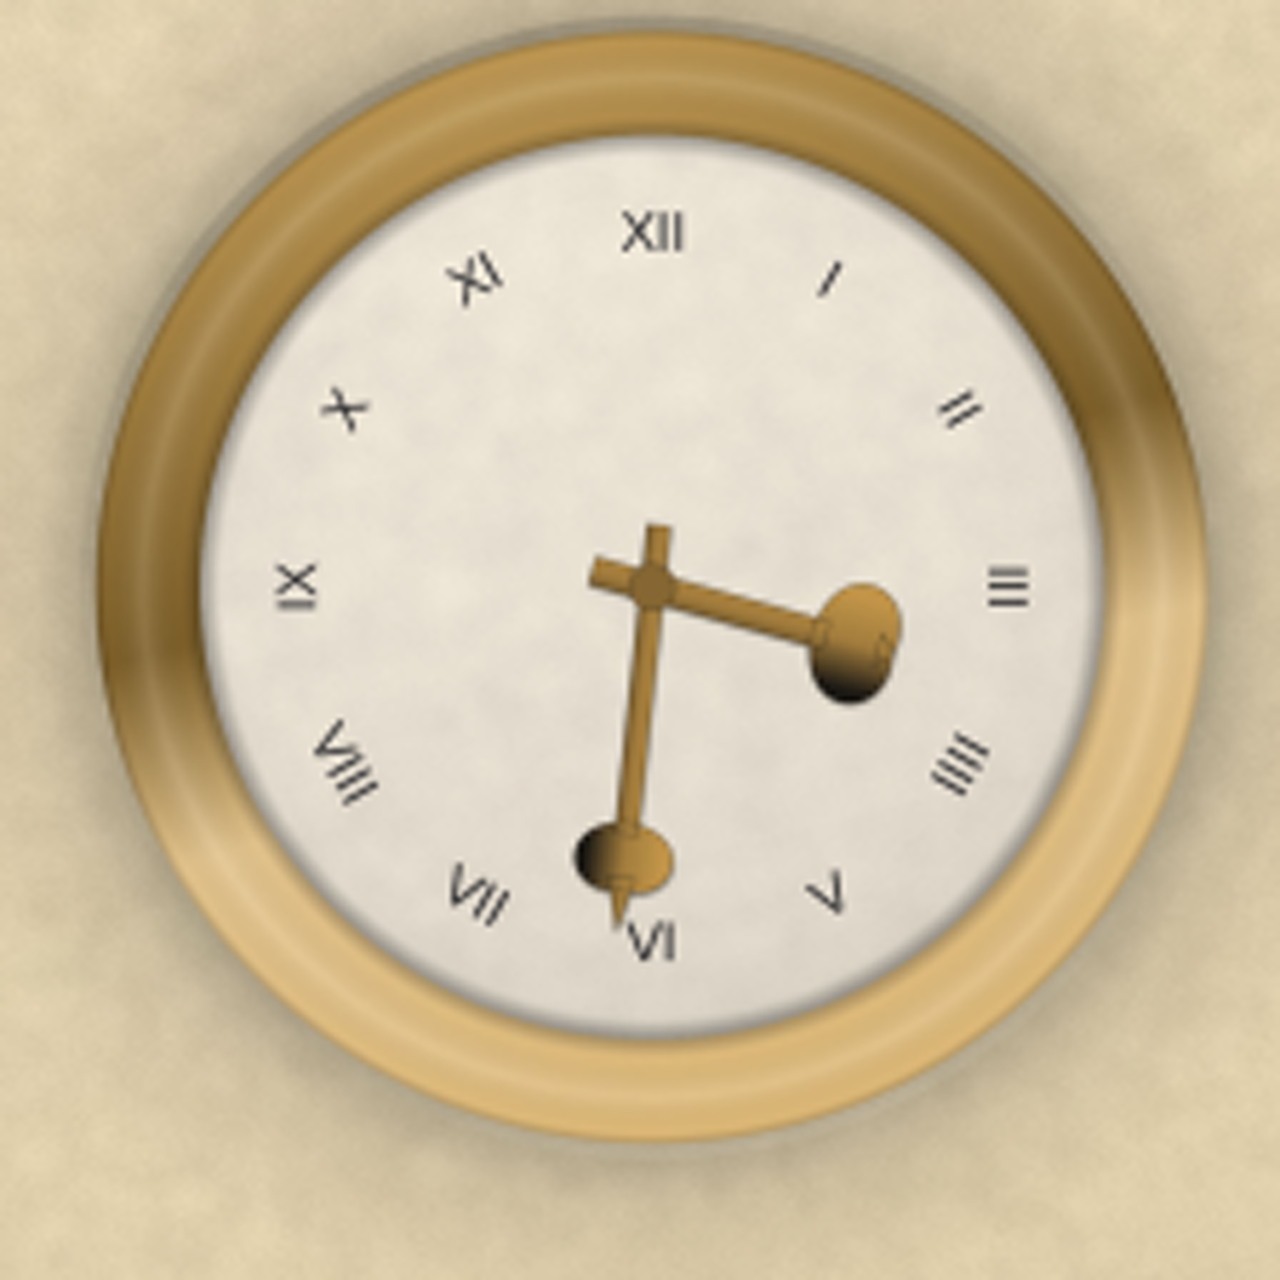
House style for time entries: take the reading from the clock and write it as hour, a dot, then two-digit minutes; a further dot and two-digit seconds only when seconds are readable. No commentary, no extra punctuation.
3.31
